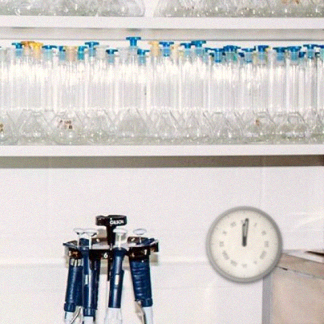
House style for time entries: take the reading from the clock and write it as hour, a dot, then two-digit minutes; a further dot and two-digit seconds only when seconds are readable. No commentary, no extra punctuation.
12.01
